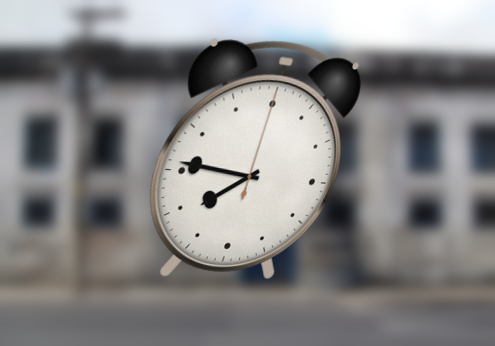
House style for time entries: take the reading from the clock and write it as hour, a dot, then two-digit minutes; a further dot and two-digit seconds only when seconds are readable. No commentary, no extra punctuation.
7.46.00
